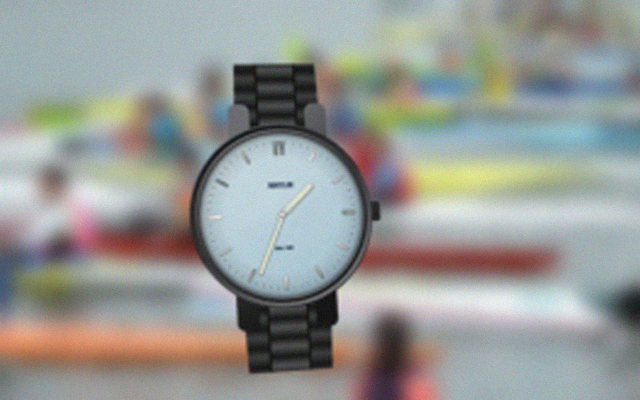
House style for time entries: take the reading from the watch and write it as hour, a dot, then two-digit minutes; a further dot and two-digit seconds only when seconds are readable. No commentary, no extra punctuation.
1.34
